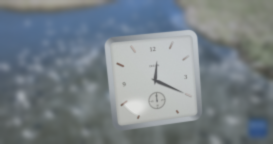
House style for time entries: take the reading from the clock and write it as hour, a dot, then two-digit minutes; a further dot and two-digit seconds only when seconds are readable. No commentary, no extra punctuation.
12.20
